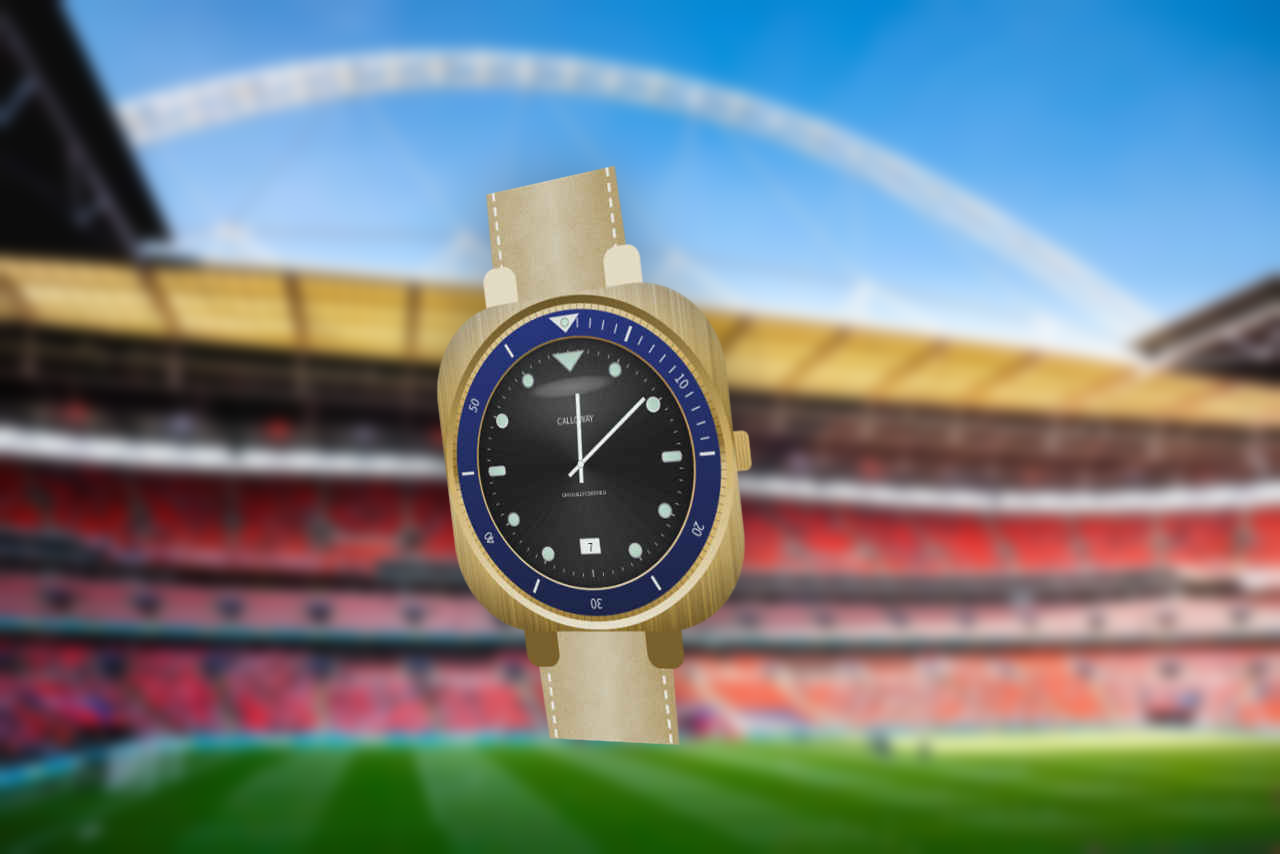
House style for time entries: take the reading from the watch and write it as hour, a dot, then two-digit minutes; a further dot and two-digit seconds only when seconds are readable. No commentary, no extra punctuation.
12.09
